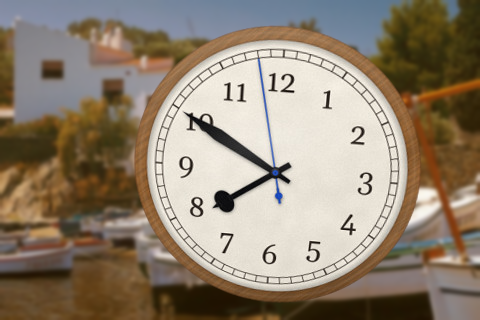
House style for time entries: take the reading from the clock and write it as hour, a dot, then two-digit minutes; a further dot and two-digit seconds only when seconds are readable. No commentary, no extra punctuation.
7.49.58
